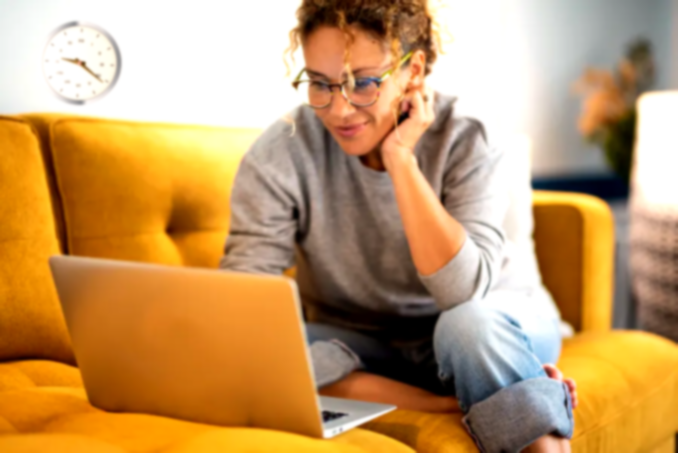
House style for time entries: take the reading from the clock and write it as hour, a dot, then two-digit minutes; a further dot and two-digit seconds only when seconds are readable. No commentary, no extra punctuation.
9.21
